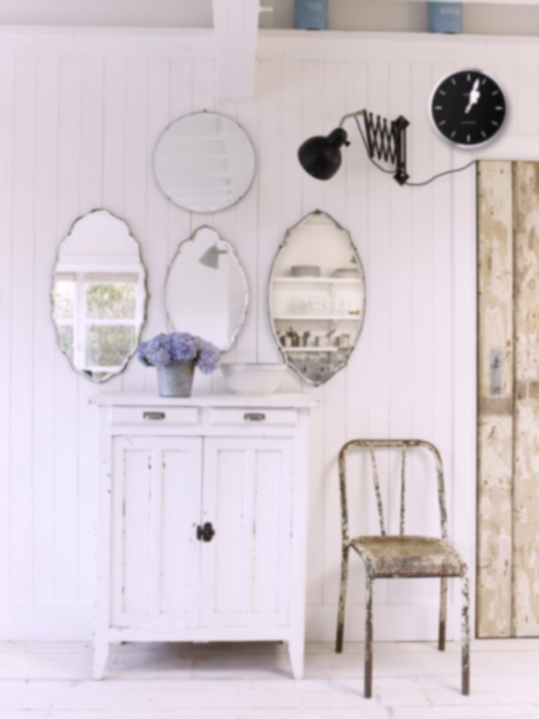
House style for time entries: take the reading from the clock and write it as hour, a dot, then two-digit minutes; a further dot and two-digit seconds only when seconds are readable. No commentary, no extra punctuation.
1.03
